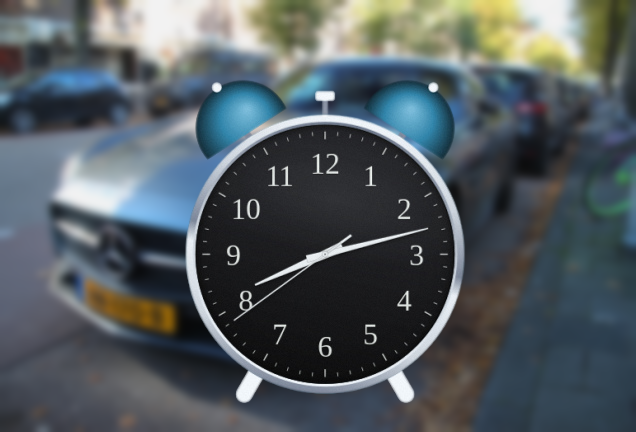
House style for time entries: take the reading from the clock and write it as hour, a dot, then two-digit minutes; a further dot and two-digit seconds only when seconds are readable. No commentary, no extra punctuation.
8.12.39
